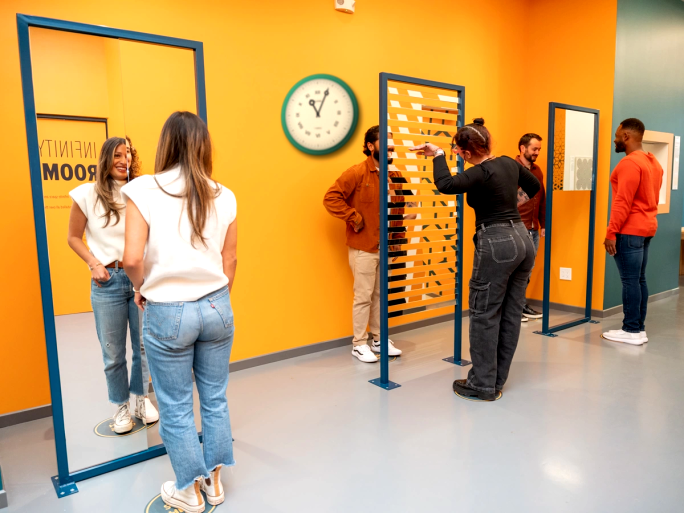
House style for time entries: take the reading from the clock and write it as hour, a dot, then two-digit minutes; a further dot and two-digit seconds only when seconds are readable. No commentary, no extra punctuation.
11.04
